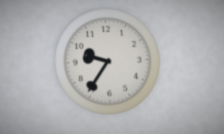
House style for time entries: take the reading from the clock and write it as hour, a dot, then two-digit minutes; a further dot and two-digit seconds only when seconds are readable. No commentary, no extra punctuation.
9.36
